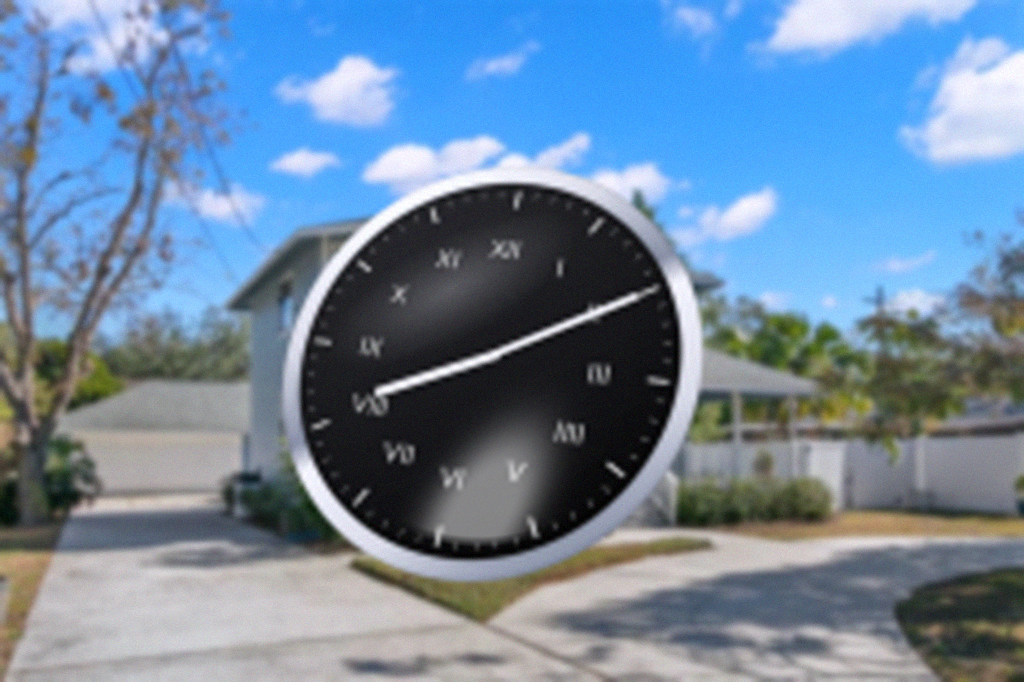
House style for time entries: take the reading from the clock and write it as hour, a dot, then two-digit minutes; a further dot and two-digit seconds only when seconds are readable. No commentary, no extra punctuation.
8.10
